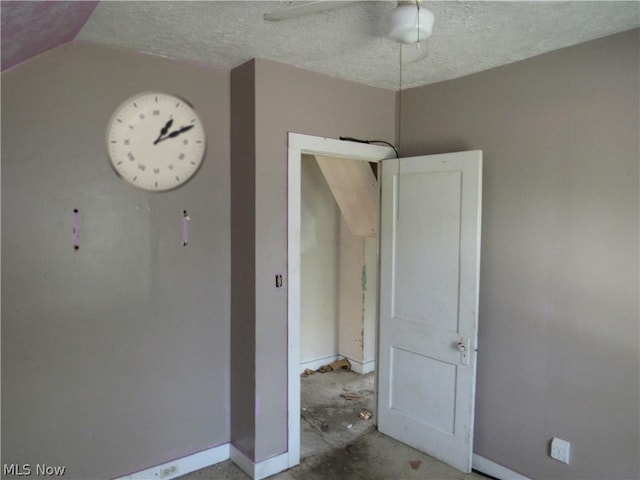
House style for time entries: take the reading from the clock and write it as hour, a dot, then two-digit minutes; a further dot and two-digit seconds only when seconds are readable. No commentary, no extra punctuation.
1.11
